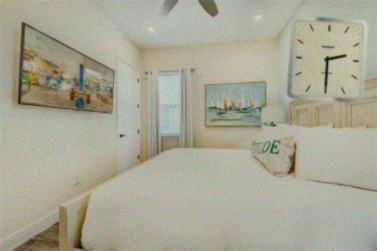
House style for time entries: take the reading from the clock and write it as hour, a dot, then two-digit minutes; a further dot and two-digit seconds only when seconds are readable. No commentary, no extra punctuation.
2.30
